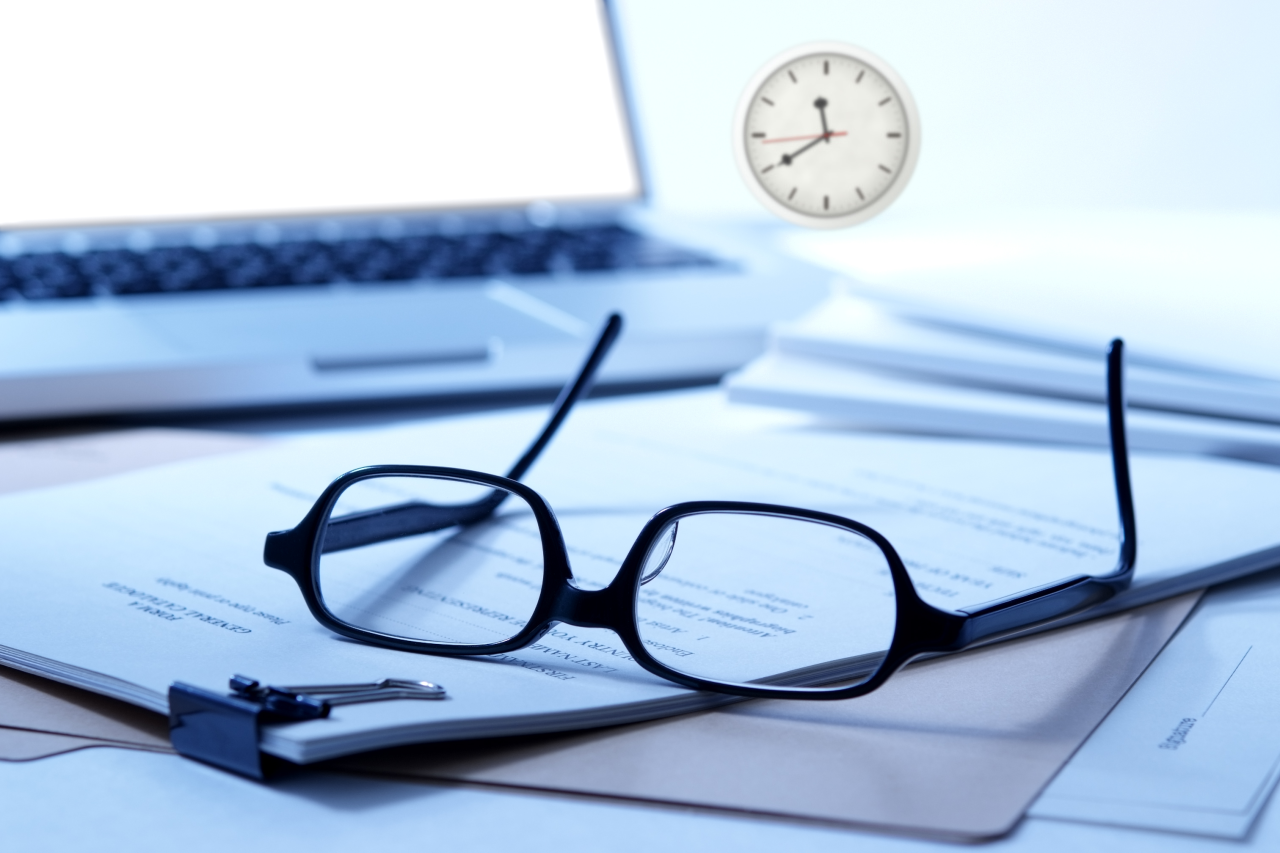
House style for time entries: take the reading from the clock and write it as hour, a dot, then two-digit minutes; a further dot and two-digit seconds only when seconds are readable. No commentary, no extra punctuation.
11.39.44
